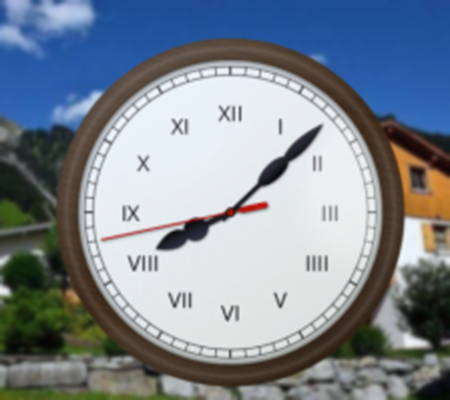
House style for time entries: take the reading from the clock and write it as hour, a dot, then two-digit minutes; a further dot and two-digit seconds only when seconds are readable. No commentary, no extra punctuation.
8.07.43
